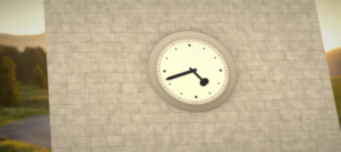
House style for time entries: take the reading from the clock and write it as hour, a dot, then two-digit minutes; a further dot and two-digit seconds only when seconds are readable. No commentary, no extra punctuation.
4.42
